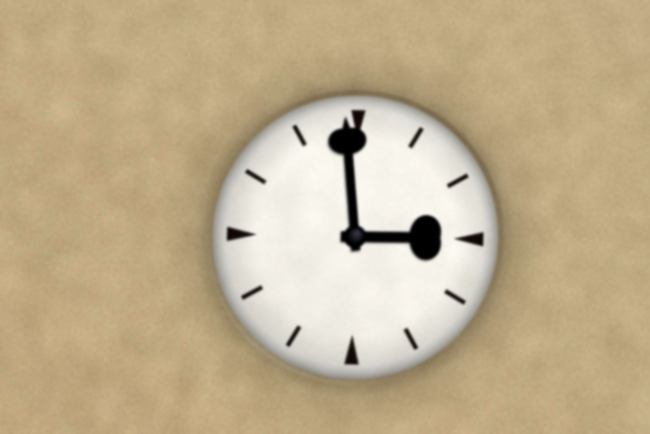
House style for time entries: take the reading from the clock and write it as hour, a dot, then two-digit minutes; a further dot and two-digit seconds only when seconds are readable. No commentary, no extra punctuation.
2.59
